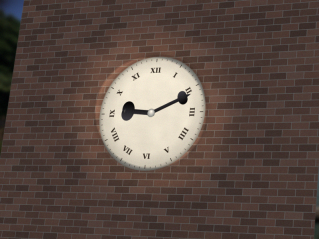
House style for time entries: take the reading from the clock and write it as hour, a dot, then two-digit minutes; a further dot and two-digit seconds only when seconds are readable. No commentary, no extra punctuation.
9.11
